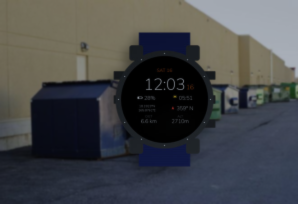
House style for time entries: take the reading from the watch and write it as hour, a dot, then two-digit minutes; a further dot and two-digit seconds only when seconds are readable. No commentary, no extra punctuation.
12.03
